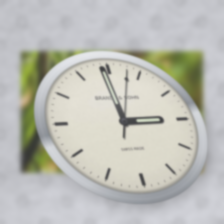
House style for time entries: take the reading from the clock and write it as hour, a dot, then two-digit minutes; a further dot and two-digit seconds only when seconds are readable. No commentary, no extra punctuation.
2.59.03
